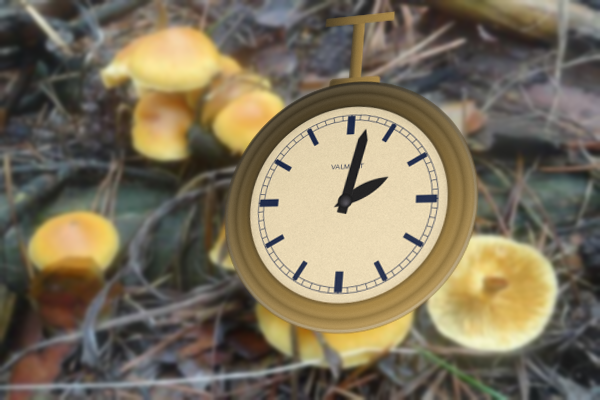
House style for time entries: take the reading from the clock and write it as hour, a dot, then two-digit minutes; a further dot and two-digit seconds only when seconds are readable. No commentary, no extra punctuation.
2.02
